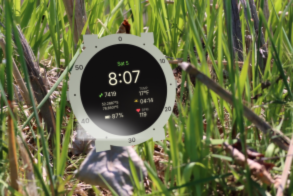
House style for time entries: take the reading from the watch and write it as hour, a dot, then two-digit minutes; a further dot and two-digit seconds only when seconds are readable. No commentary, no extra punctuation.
8.07
